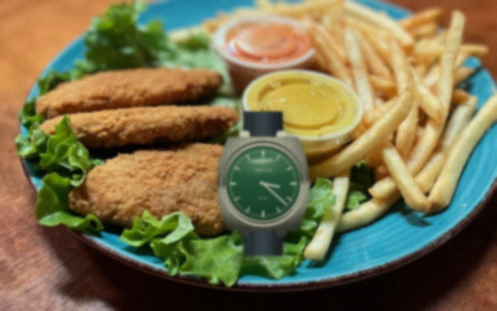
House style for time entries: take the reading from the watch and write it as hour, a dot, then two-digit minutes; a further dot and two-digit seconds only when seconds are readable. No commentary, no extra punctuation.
3.22
